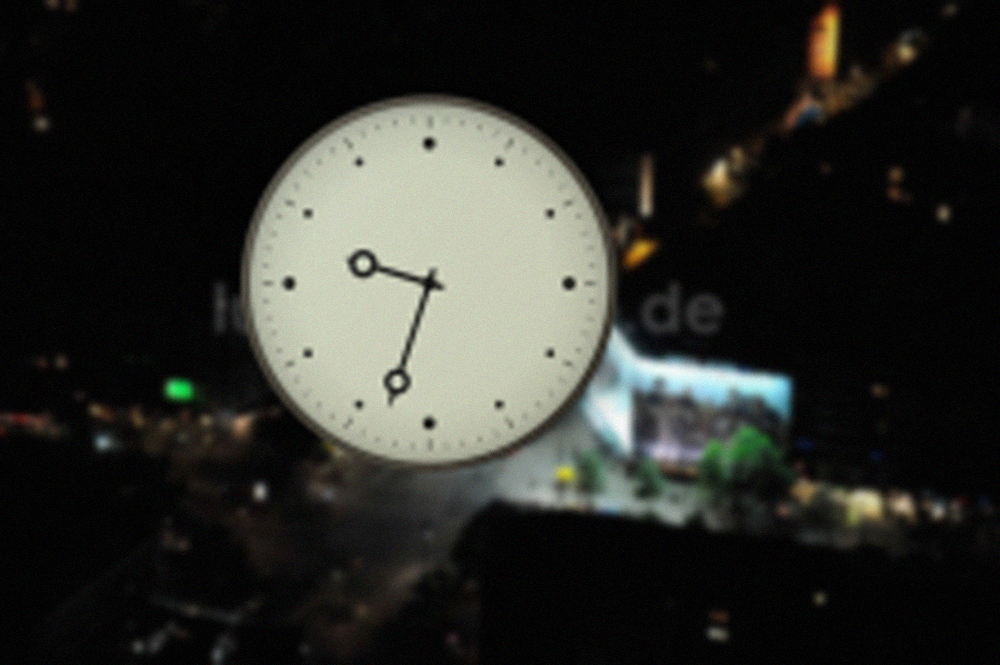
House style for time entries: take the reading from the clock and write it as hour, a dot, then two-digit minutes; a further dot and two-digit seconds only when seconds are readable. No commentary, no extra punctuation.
9.33
